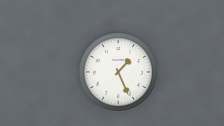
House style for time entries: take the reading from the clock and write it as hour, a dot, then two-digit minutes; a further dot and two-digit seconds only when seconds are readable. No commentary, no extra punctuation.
1.26
